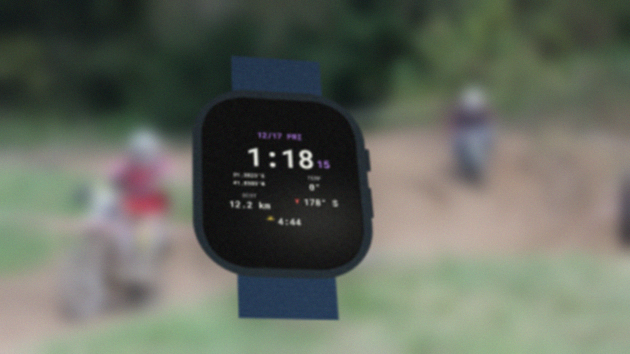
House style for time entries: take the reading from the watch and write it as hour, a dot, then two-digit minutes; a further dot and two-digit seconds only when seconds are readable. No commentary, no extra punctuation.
1.18
